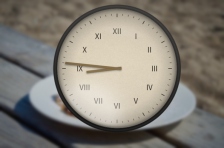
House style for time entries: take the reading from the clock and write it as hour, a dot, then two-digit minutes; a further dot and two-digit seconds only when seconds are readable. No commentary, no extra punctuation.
8.46
